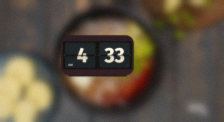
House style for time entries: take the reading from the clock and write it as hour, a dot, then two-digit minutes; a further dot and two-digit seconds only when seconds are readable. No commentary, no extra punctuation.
4.33
